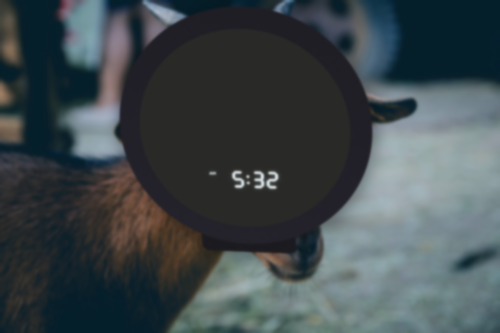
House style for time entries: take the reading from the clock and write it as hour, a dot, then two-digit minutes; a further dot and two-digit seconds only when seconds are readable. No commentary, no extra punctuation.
5.32
